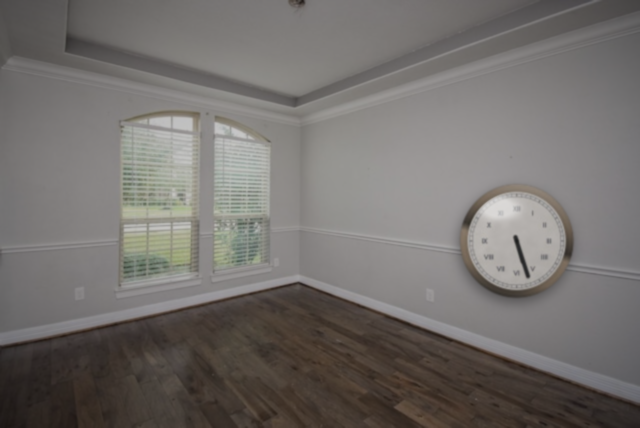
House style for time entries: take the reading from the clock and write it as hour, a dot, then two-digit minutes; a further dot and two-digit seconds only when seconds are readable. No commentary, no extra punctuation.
5.27
